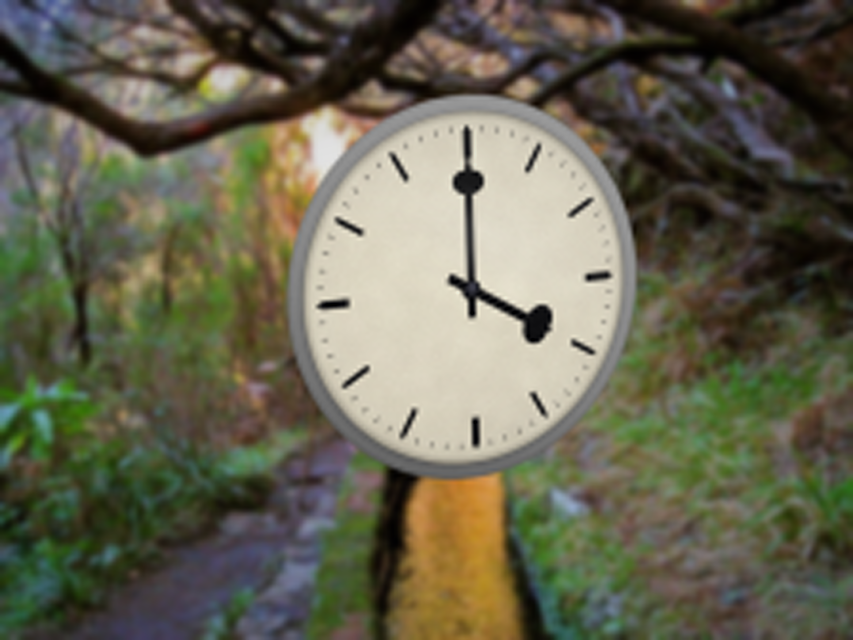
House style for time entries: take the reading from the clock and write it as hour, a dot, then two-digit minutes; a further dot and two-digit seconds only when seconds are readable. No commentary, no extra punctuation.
4.00
